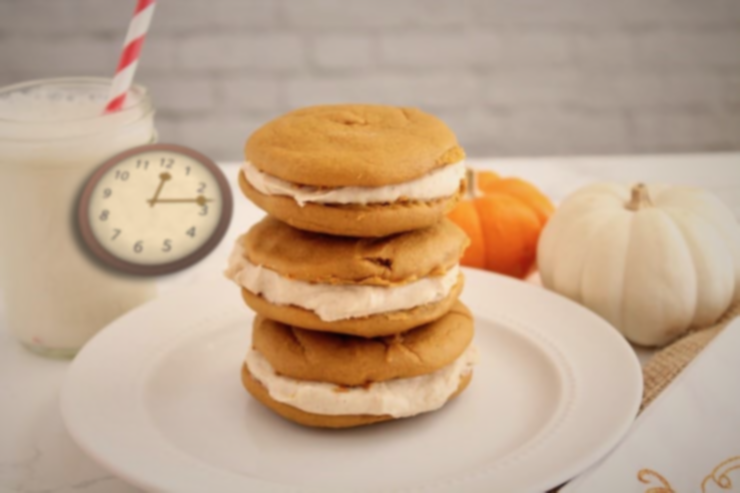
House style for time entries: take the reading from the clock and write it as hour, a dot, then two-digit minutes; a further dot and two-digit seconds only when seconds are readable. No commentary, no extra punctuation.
12.13
